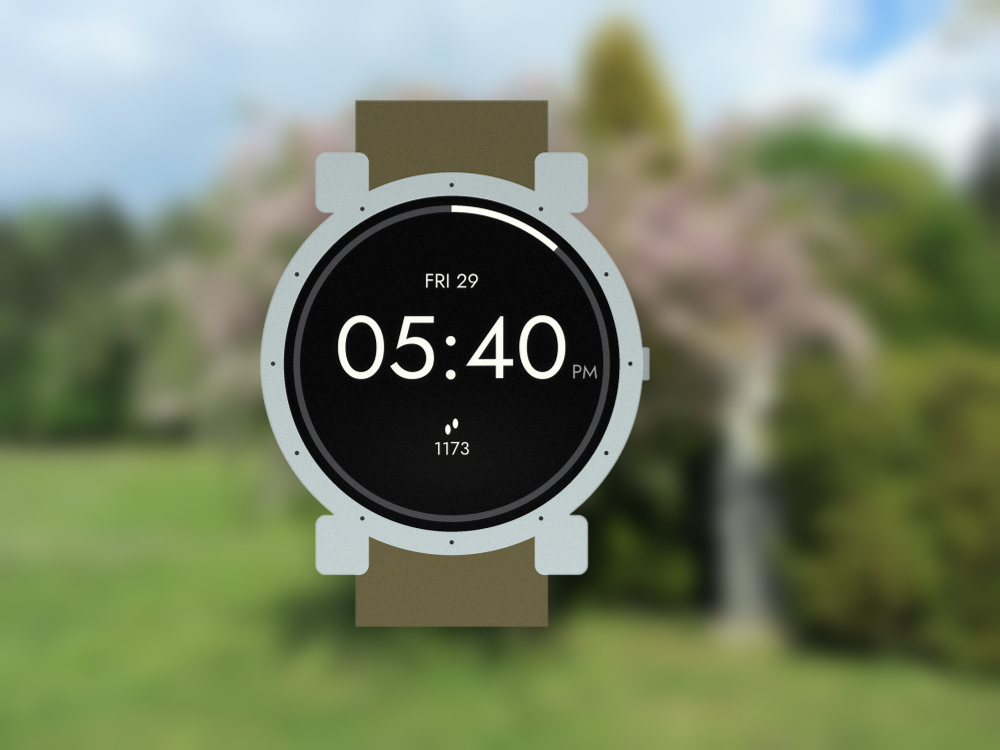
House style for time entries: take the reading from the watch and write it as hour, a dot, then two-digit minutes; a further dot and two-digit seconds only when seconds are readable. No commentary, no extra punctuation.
5.40
